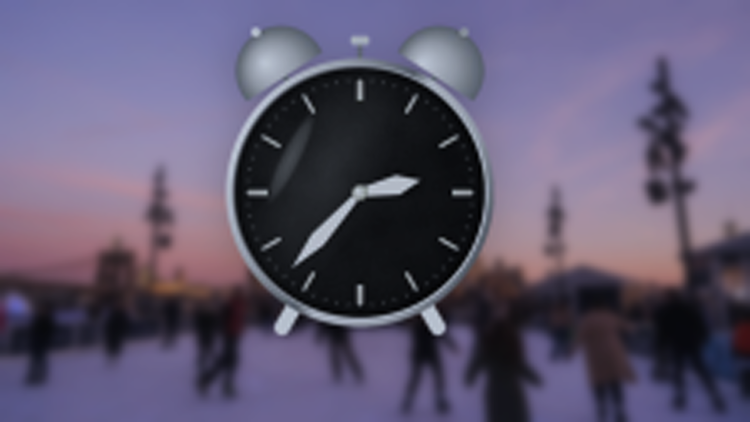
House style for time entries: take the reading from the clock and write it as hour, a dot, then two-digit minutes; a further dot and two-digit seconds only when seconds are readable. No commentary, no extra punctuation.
2.37
